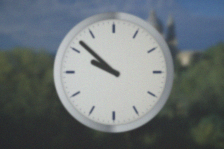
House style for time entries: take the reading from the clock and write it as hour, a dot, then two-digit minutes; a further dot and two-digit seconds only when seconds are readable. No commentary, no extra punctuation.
9.52
